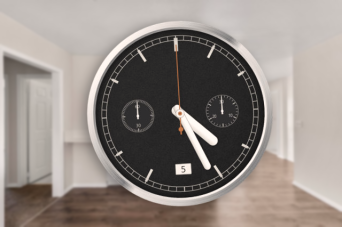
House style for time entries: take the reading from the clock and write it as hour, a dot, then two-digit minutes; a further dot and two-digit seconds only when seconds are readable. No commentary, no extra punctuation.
4.26
